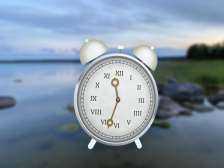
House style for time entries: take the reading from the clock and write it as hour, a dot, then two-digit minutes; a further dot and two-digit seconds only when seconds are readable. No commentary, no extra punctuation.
11.33
